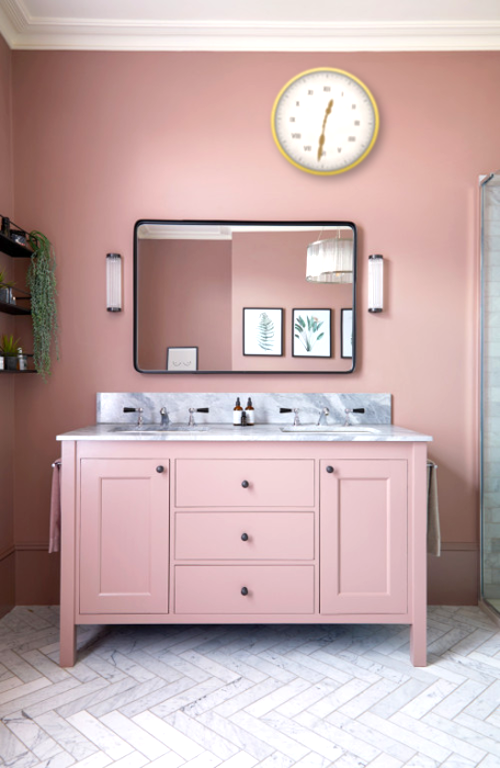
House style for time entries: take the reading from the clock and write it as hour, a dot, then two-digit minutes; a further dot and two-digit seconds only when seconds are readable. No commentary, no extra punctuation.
12.31
